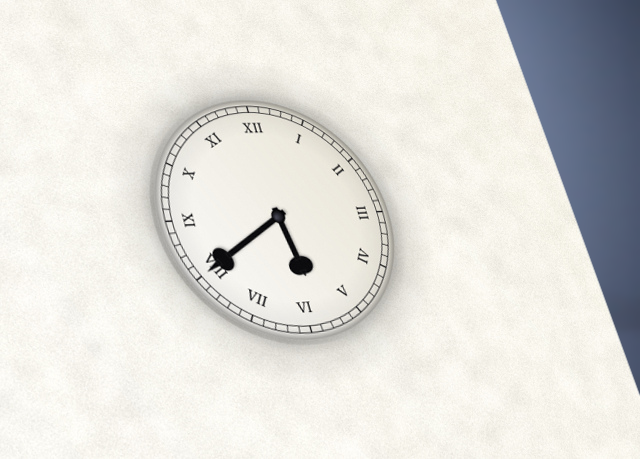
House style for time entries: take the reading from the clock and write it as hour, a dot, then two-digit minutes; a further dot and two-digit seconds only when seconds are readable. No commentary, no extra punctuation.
5.40
